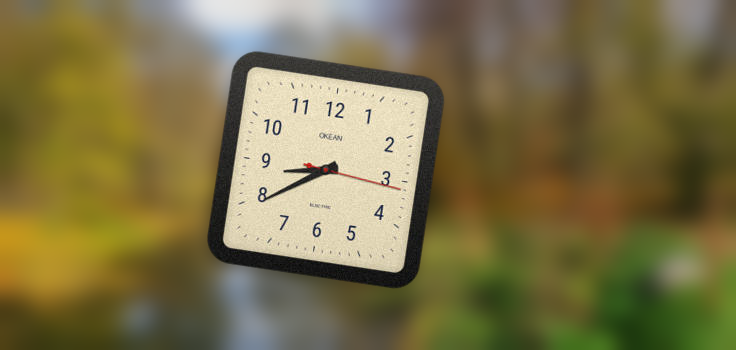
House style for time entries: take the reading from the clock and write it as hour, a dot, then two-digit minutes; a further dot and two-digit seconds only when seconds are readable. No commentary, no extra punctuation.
8.39.16
